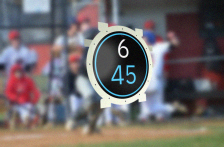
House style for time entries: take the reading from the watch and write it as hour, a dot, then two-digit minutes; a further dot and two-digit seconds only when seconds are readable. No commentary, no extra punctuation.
6.45
